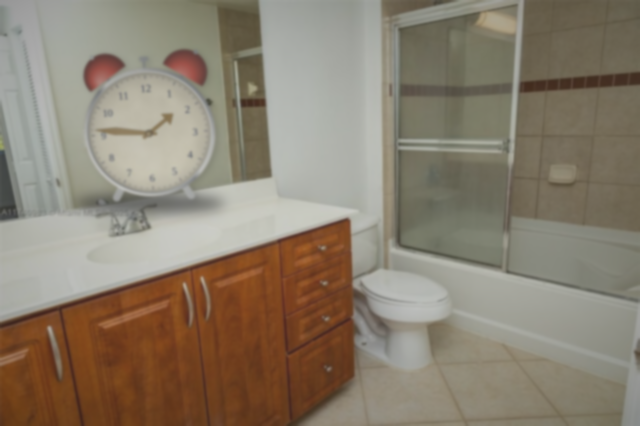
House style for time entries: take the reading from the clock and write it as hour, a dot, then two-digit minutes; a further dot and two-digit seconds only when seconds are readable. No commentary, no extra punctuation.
1.46
